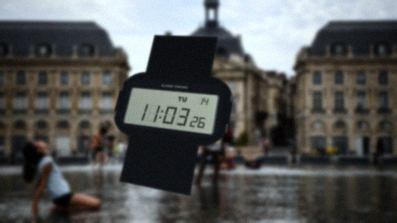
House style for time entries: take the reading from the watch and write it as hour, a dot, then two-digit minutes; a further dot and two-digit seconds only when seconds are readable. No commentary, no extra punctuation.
11.03.26
